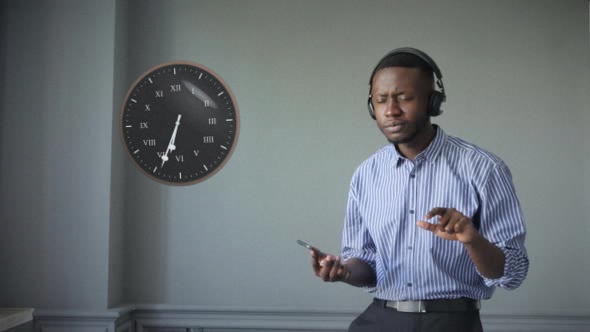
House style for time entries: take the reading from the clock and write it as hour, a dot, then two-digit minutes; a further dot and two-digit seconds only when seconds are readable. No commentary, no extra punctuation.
6.34
